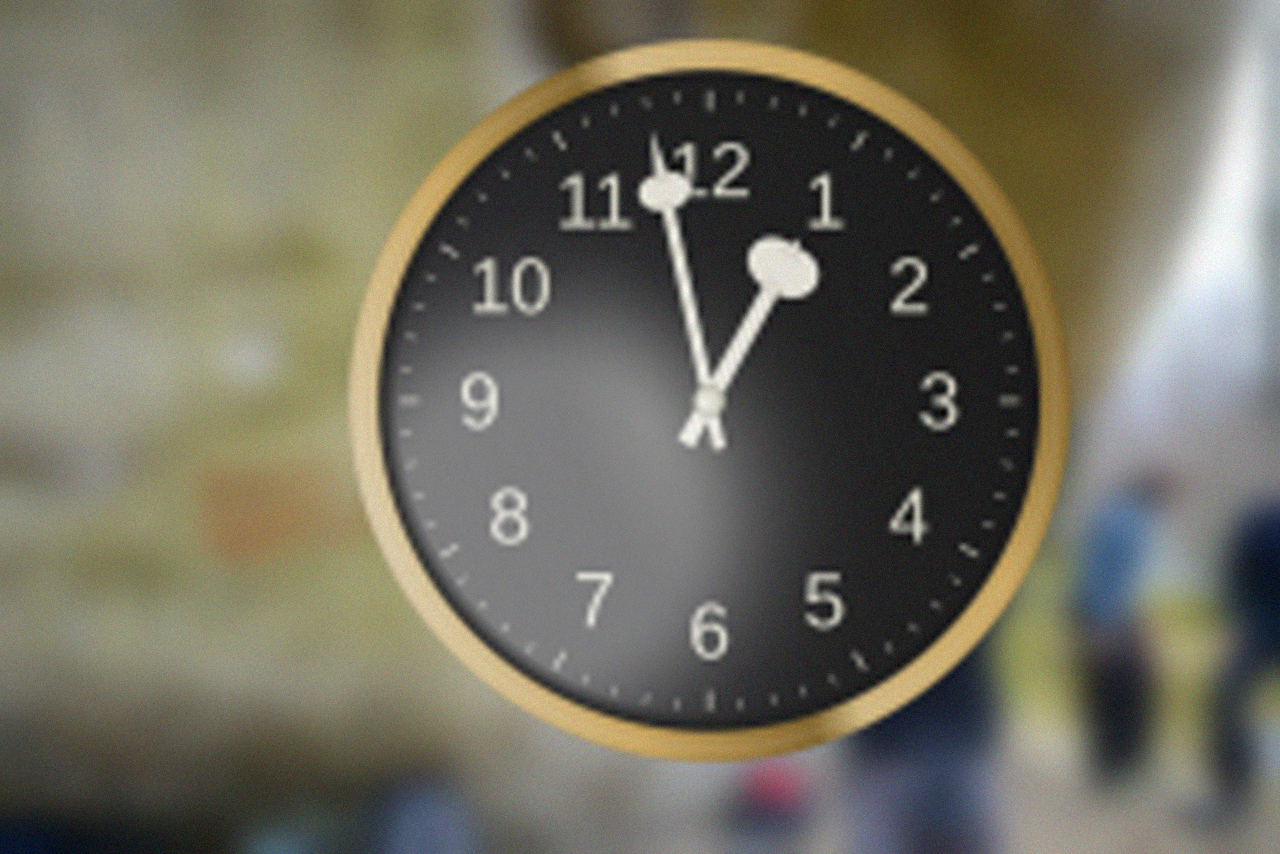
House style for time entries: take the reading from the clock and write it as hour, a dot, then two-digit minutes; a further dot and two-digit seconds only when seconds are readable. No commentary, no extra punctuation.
12.58
